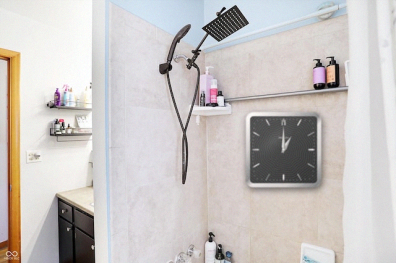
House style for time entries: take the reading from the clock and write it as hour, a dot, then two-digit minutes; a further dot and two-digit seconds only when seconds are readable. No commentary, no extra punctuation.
1.00
